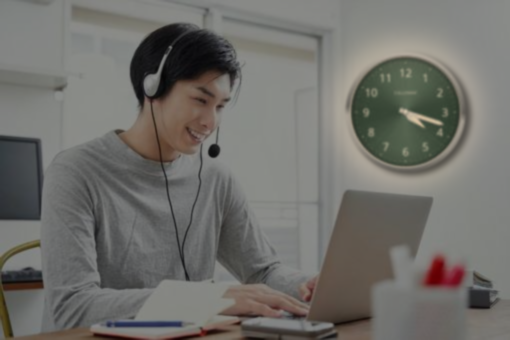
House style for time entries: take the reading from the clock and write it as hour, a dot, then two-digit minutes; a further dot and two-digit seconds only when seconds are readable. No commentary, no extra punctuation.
4.18
